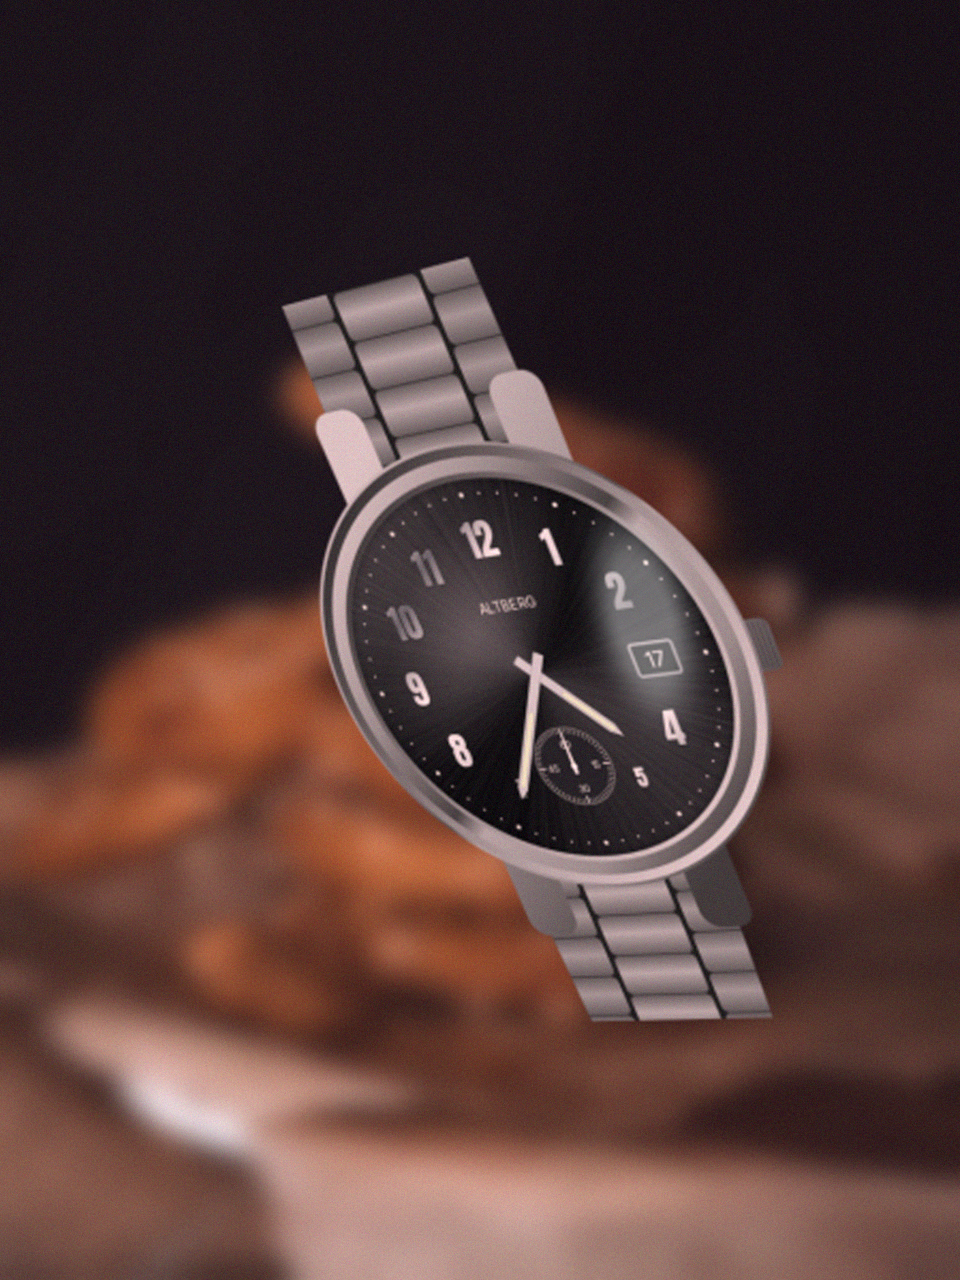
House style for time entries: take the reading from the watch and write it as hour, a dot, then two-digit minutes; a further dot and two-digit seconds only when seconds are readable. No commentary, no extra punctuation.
4.35
